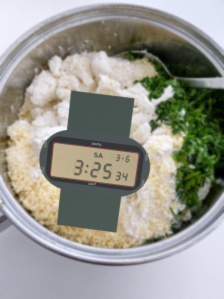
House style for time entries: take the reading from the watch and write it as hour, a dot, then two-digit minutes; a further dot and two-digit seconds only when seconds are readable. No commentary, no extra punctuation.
3.25.34
